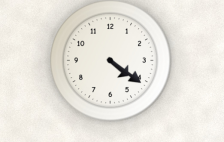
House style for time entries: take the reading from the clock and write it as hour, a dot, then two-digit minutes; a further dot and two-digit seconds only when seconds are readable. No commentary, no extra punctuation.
4.21
